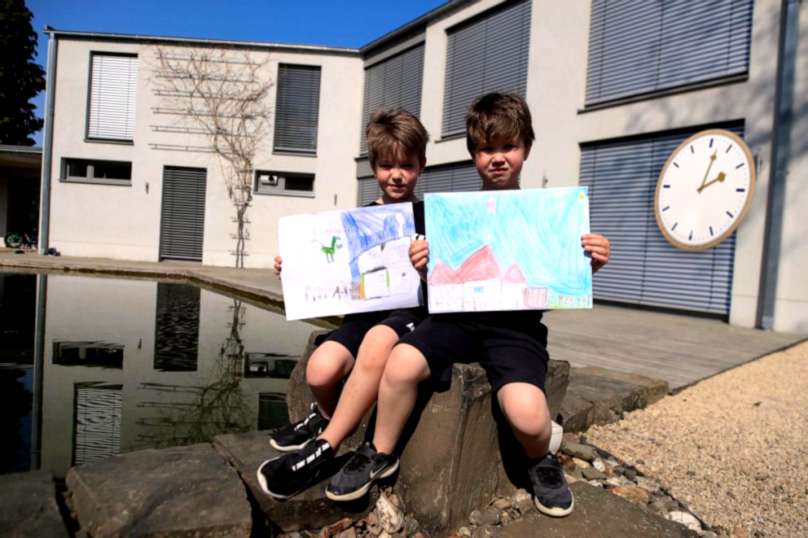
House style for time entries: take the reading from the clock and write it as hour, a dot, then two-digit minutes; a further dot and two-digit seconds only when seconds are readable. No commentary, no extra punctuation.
2.02
